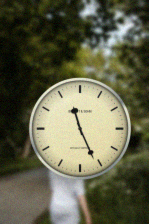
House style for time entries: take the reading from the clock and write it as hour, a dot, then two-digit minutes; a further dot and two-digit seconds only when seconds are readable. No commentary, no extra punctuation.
11.26
